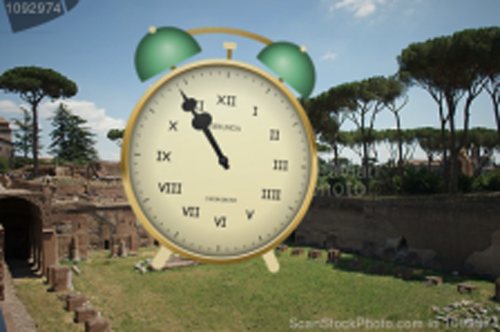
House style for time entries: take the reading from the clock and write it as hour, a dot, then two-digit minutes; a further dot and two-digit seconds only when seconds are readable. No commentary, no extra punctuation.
10.54
